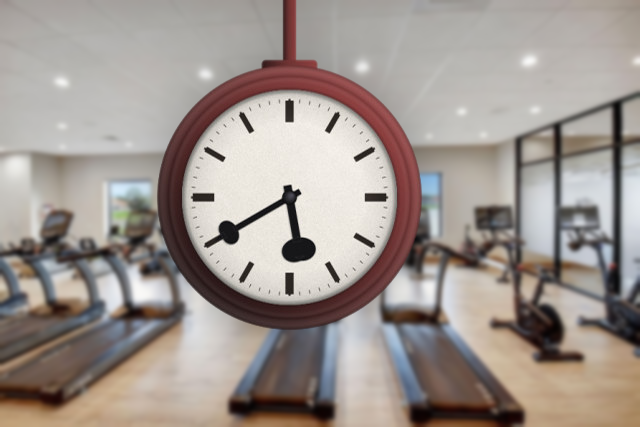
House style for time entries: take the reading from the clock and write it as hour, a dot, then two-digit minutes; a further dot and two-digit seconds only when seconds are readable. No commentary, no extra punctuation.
5.40
